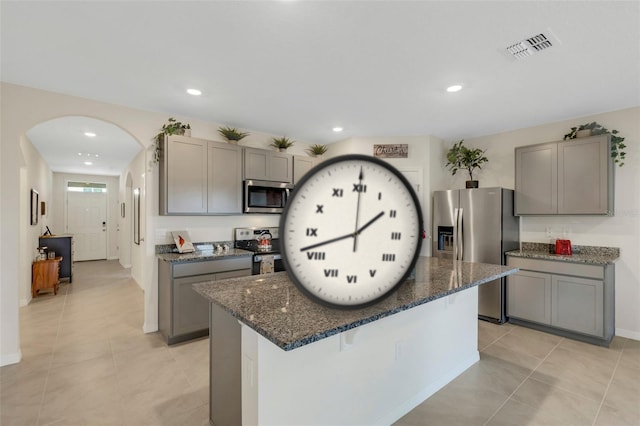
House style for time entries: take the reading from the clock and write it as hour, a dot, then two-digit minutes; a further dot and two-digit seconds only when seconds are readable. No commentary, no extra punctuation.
1.42.00
